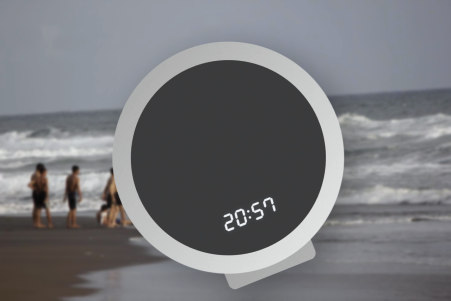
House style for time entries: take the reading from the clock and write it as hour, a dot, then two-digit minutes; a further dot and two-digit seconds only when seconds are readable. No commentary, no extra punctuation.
20.57
